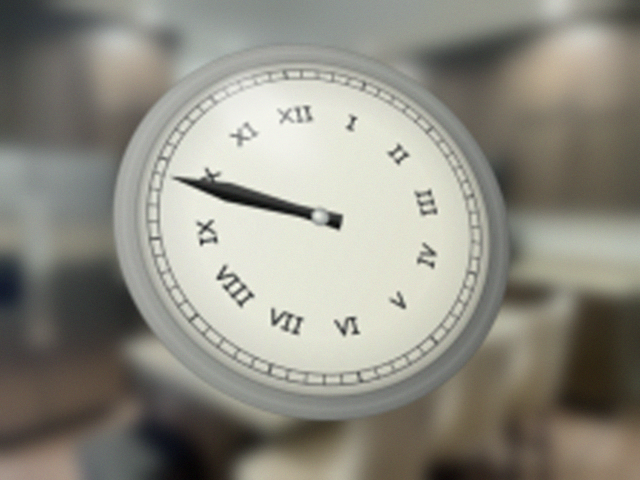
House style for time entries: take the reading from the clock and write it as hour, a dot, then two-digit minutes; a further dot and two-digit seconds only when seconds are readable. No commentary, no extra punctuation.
9.49
